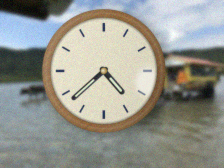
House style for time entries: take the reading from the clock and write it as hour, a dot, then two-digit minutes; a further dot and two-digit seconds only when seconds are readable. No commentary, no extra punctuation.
4.38
